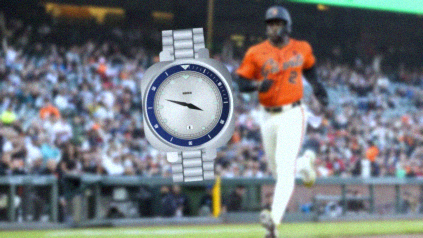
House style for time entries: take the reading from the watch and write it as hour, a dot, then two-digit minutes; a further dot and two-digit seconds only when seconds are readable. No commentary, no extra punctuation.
3.48
